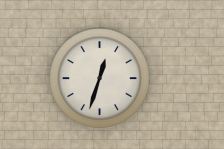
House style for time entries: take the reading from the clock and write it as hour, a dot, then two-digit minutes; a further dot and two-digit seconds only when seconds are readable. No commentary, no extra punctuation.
12.33
